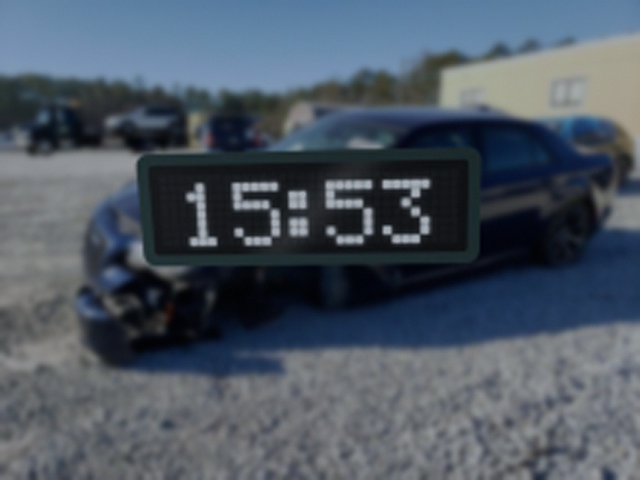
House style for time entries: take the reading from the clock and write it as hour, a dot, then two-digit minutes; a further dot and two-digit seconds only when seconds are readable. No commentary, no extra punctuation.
15.53
